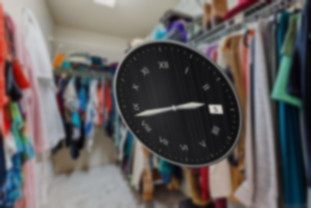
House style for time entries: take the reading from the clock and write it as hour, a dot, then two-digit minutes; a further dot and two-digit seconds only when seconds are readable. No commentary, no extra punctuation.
2.43
